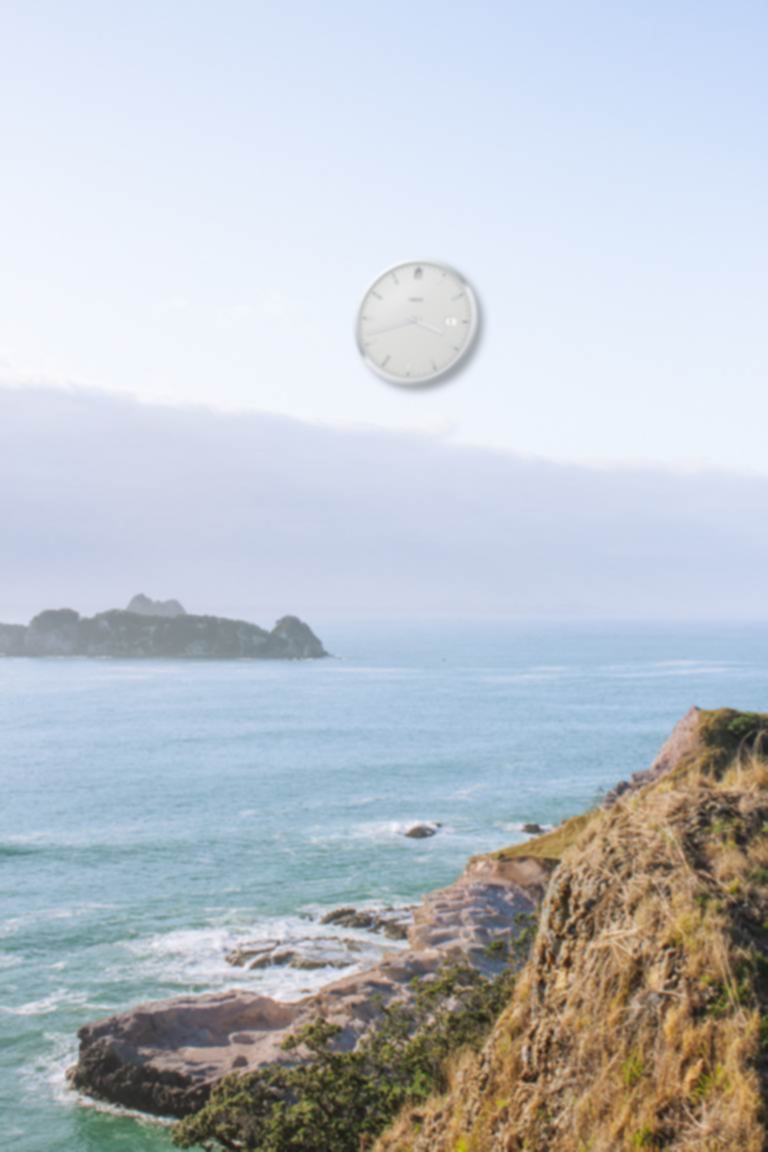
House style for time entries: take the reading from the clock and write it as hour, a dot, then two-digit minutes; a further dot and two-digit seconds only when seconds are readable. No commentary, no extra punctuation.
3.42
